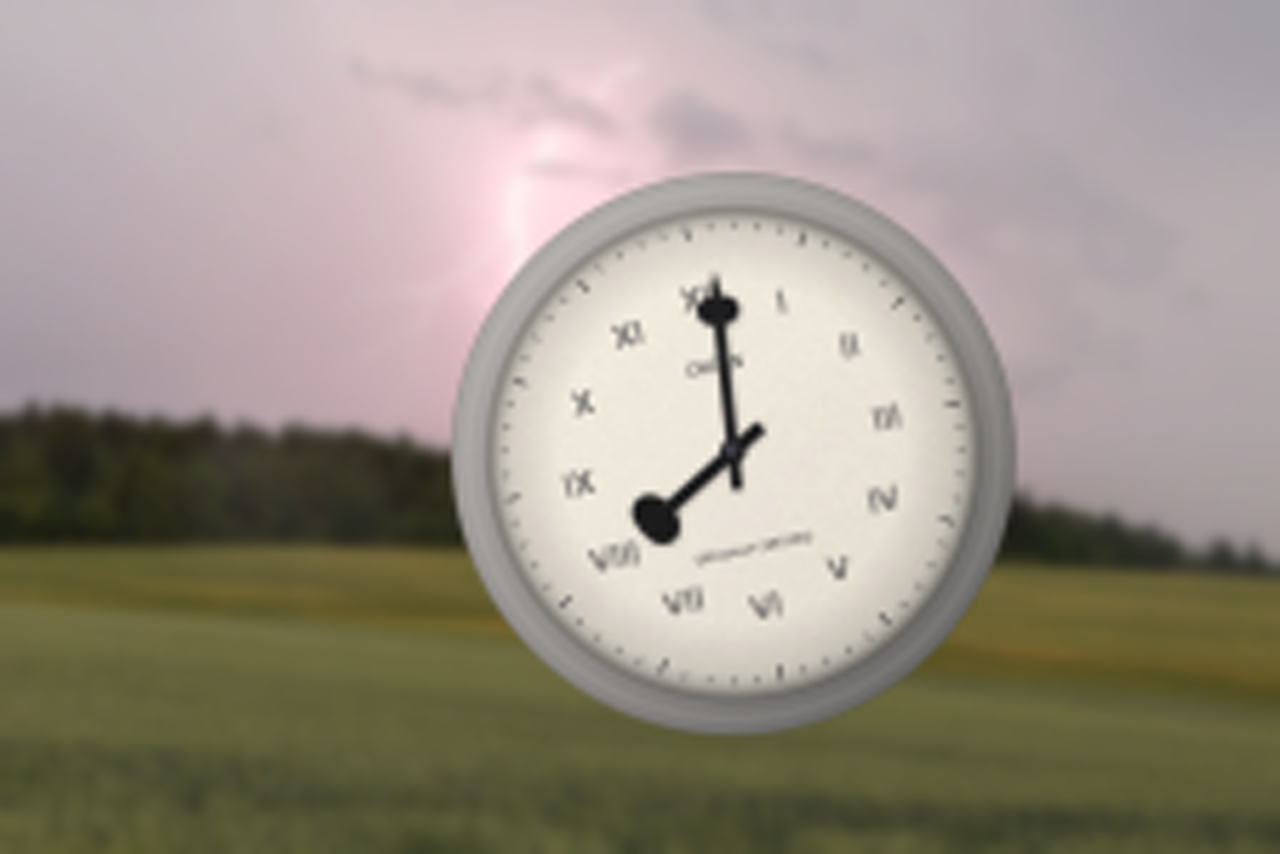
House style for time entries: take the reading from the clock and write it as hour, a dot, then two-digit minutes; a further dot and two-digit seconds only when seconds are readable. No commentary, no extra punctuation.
8.01
